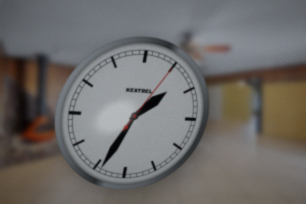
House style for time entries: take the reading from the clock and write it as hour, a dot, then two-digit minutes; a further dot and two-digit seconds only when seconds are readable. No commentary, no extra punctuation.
1.34.05
